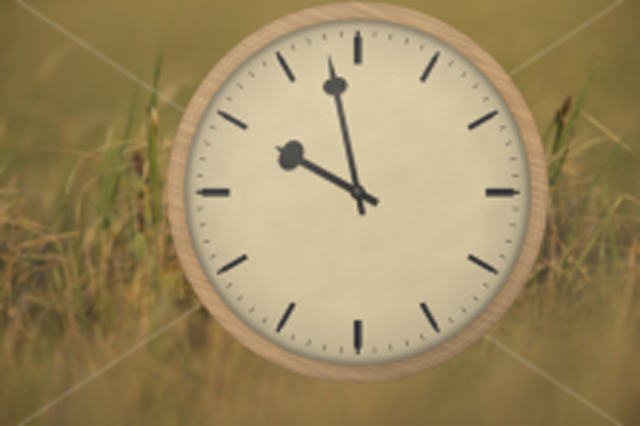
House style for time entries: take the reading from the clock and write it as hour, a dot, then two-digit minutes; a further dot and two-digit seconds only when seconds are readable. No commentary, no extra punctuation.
9.58
